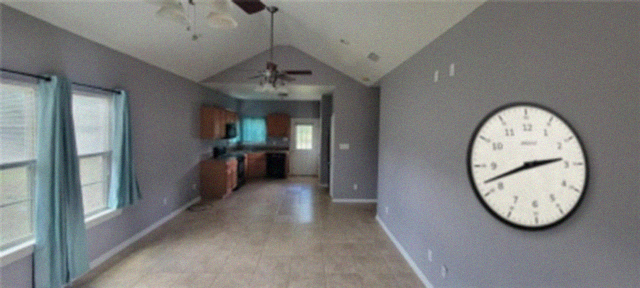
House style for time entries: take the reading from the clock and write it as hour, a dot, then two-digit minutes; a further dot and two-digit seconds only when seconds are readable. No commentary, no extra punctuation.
2.42
